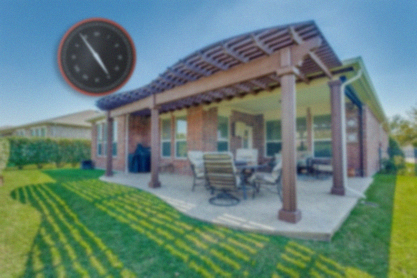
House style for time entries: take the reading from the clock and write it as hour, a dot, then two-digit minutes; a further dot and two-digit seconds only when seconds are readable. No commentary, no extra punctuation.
4.54
